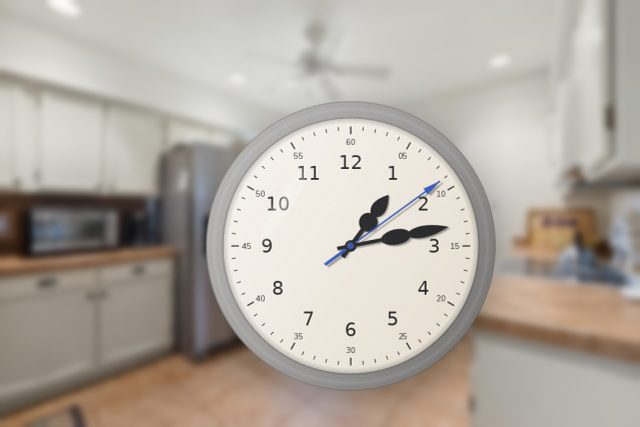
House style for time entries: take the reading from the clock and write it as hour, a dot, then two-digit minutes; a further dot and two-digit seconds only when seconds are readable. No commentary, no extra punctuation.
1.13.09
